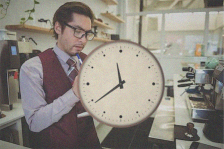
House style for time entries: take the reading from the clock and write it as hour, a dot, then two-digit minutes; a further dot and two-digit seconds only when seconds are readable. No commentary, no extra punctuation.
11.39
